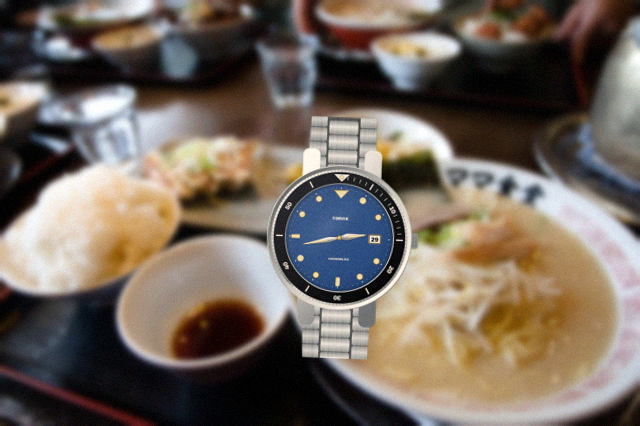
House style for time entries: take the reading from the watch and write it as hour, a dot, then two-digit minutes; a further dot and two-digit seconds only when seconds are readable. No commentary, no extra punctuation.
2.43
